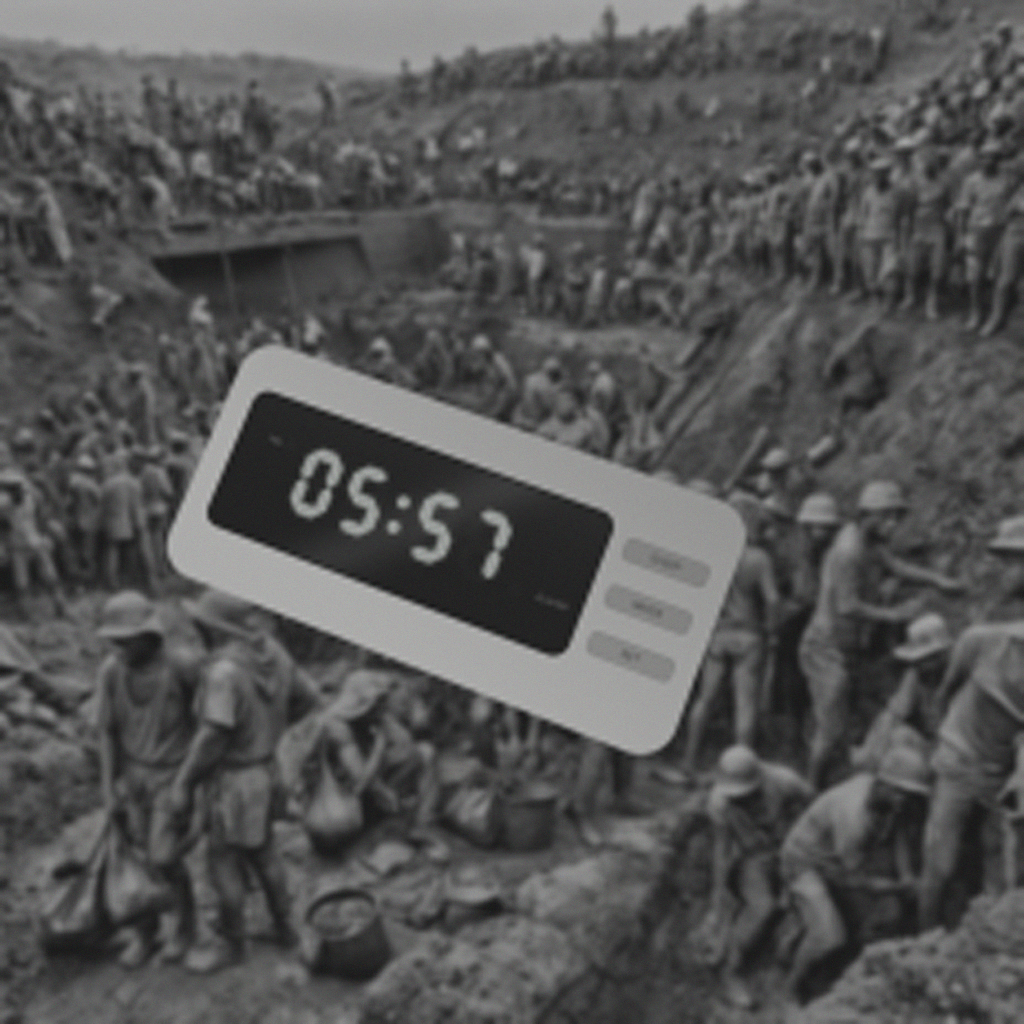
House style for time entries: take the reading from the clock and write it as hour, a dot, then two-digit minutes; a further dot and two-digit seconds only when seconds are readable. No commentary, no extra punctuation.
5.57
